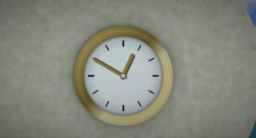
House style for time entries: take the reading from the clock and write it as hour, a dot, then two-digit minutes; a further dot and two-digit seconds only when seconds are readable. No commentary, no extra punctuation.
12.50
